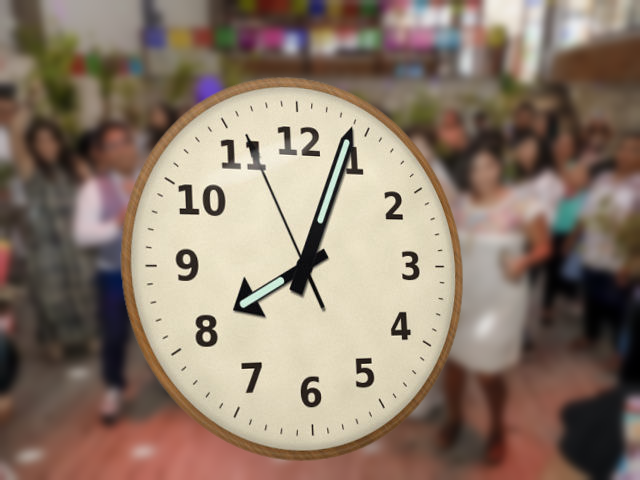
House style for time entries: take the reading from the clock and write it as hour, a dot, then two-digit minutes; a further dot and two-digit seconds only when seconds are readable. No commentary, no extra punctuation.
8.03.56
